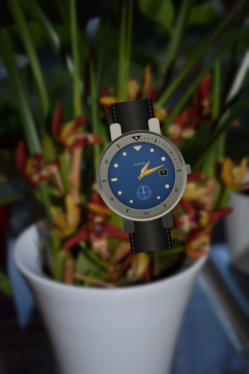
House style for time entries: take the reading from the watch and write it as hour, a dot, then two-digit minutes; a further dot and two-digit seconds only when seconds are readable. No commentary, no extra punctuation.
1.12
